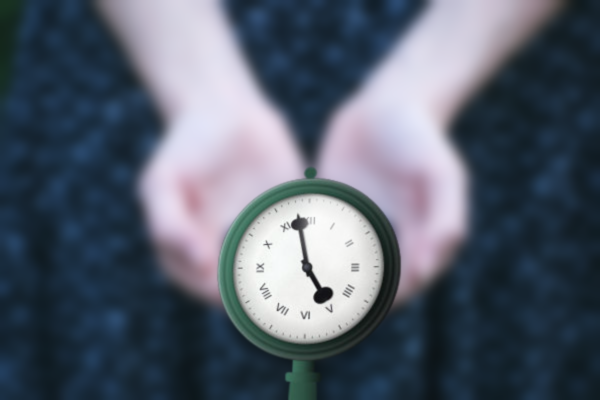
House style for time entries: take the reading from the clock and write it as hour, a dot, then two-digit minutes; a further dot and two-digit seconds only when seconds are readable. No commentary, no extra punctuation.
4.58
